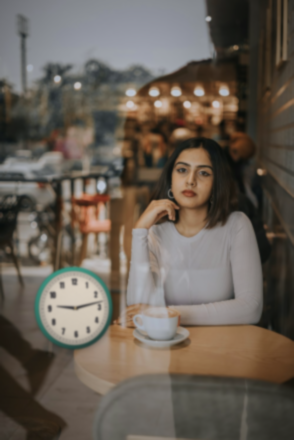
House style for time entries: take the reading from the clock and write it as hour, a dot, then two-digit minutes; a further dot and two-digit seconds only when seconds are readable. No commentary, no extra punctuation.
9.13
